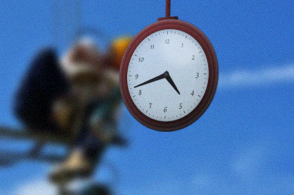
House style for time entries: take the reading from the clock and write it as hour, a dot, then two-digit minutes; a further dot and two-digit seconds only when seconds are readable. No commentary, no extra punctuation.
4.42
